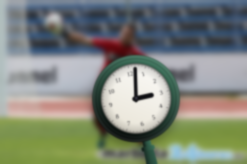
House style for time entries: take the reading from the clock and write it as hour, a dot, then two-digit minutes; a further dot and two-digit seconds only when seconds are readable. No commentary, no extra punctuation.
3.02
